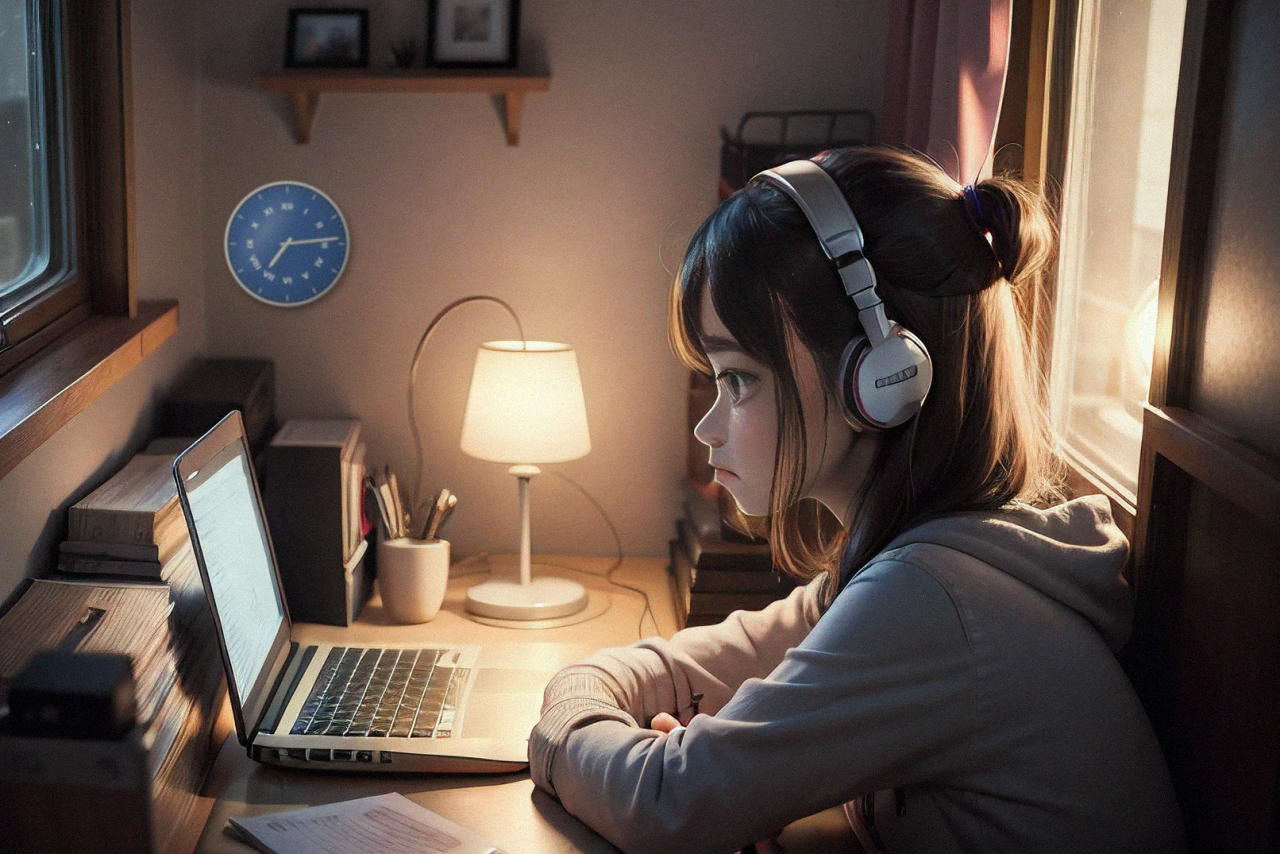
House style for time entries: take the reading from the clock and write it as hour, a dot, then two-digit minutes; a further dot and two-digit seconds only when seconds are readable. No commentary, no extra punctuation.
7.14
